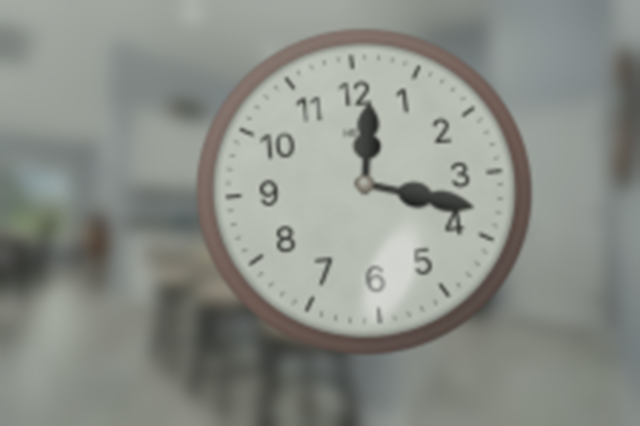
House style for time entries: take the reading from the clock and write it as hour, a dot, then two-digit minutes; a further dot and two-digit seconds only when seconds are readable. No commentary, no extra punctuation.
12.18
